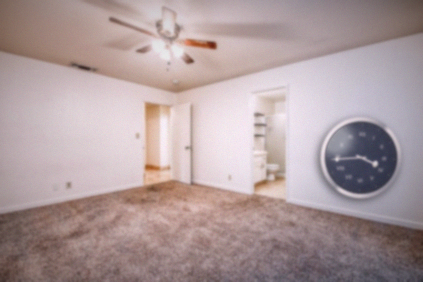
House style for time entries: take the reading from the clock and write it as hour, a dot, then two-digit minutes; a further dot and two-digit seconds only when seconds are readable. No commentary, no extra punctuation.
3.44
